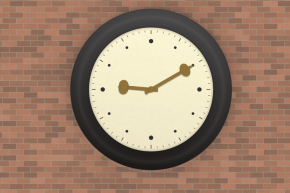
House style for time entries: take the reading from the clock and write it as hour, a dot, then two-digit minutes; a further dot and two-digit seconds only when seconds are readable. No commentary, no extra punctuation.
9.10
